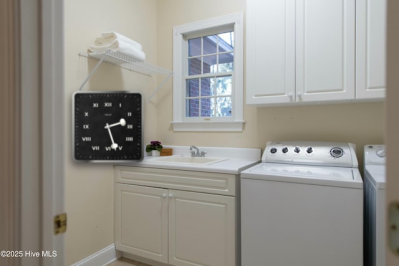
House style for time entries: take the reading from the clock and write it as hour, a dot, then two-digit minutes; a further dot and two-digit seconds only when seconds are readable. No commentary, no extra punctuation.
2.27
